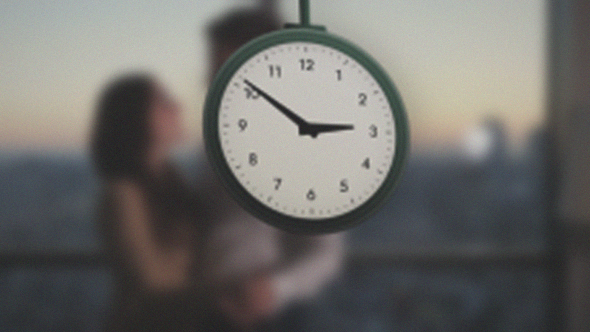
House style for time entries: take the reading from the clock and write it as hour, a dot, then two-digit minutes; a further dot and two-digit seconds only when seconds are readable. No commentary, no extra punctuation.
2.51
